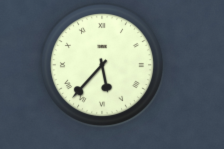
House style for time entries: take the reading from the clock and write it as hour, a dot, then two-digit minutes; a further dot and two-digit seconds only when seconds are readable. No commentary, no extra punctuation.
5.37
